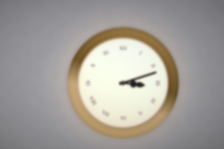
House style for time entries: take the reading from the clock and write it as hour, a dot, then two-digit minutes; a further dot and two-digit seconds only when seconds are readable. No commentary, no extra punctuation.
3.12
